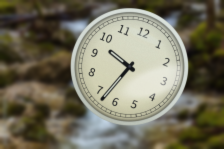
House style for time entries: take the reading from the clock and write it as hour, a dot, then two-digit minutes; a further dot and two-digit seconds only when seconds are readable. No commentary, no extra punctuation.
9.33
